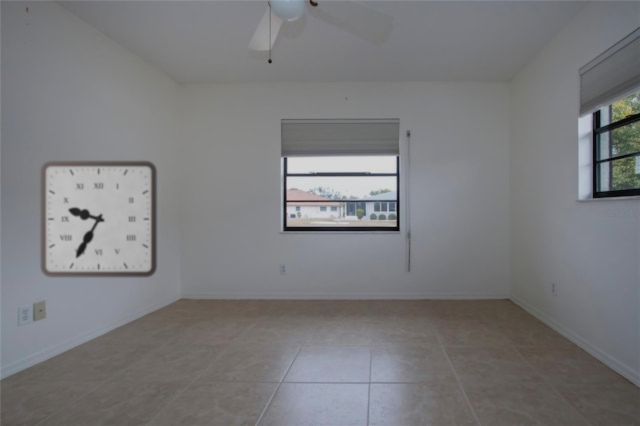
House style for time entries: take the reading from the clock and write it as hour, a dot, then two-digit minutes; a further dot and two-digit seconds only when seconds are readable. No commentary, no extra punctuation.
9.35
